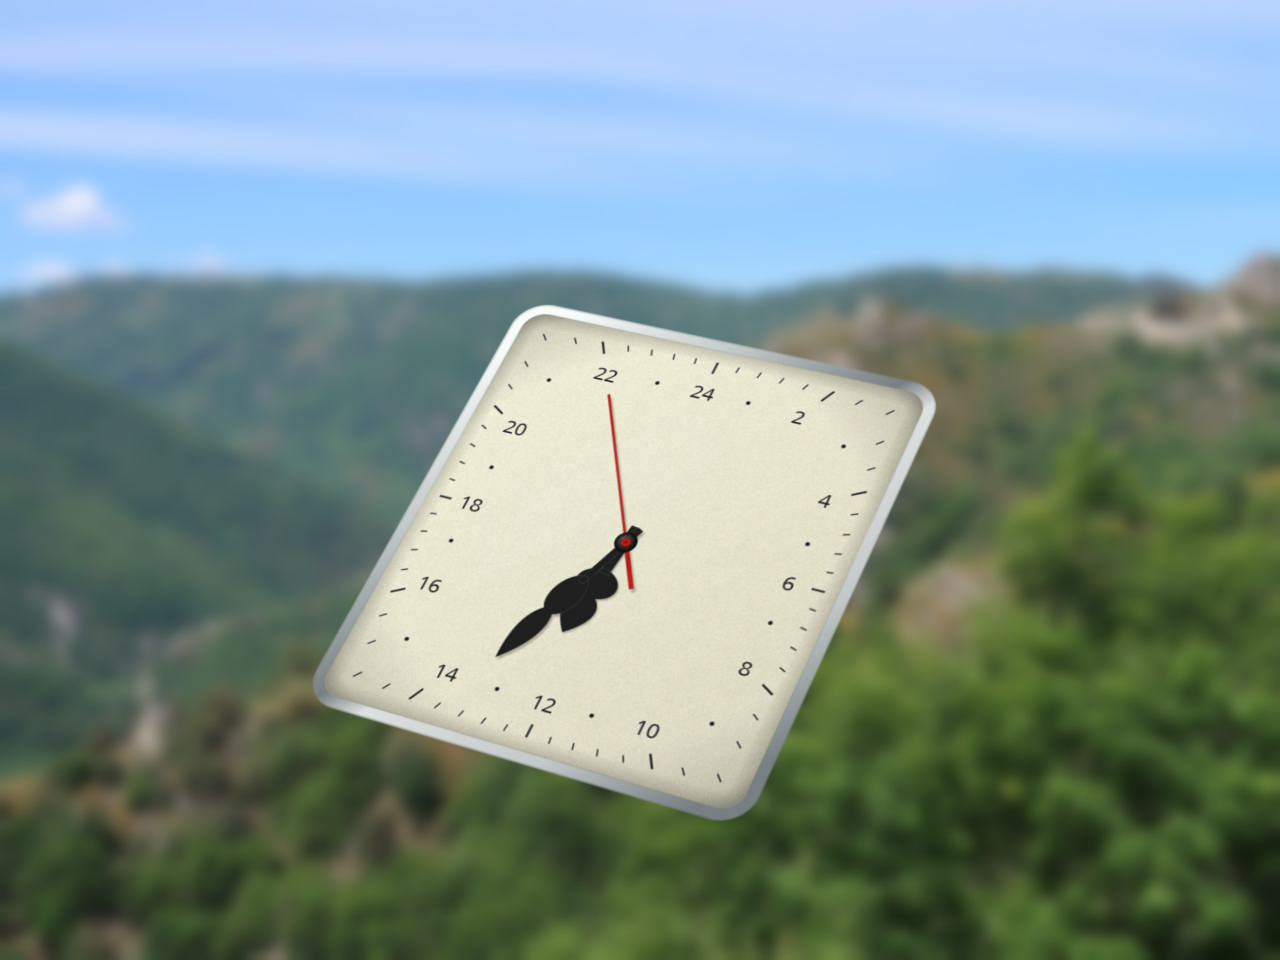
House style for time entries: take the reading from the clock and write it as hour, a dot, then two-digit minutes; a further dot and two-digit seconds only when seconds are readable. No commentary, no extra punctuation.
12.33.55
